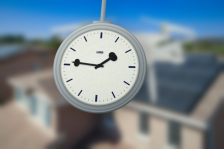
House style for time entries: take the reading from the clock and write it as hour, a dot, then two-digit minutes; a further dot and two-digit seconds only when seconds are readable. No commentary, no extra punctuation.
1.46
